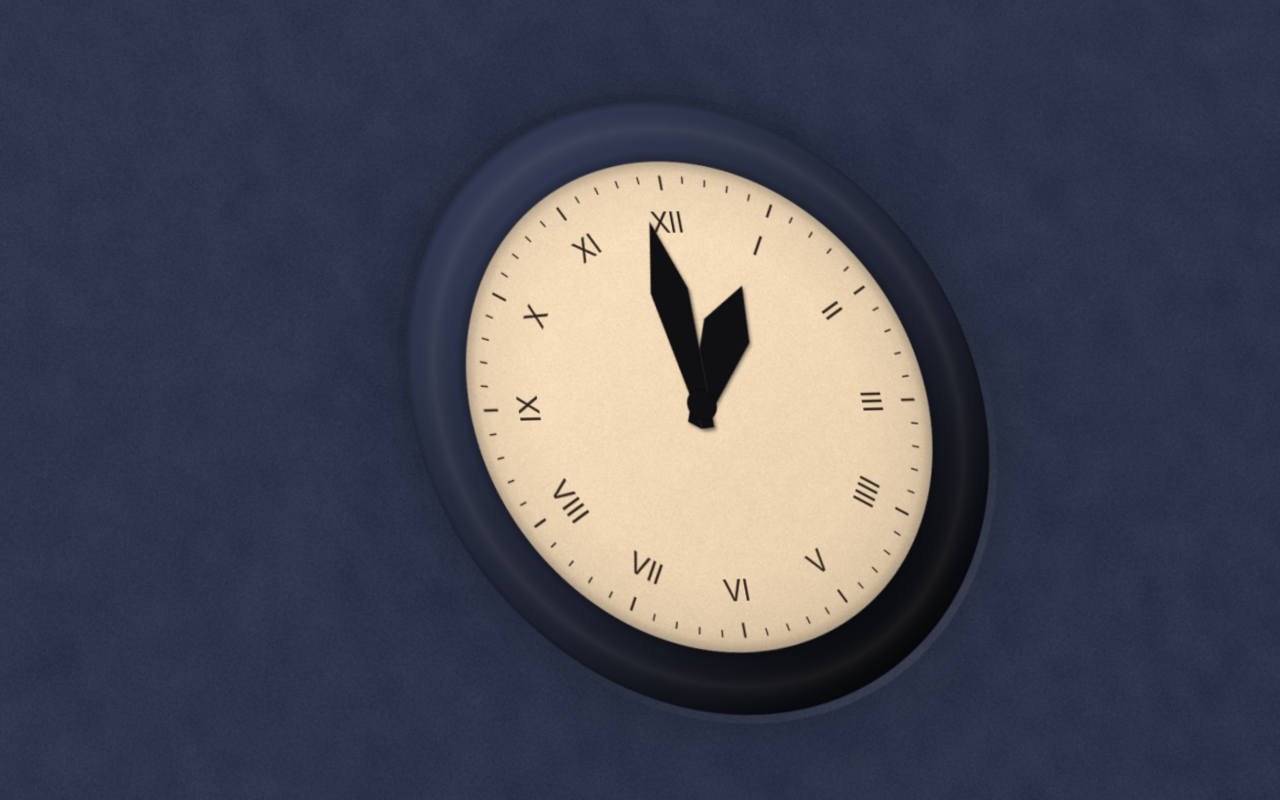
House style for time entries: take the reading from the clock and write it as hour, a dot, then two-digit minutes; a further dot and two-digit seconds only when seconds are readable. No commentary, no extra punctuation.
12.59
